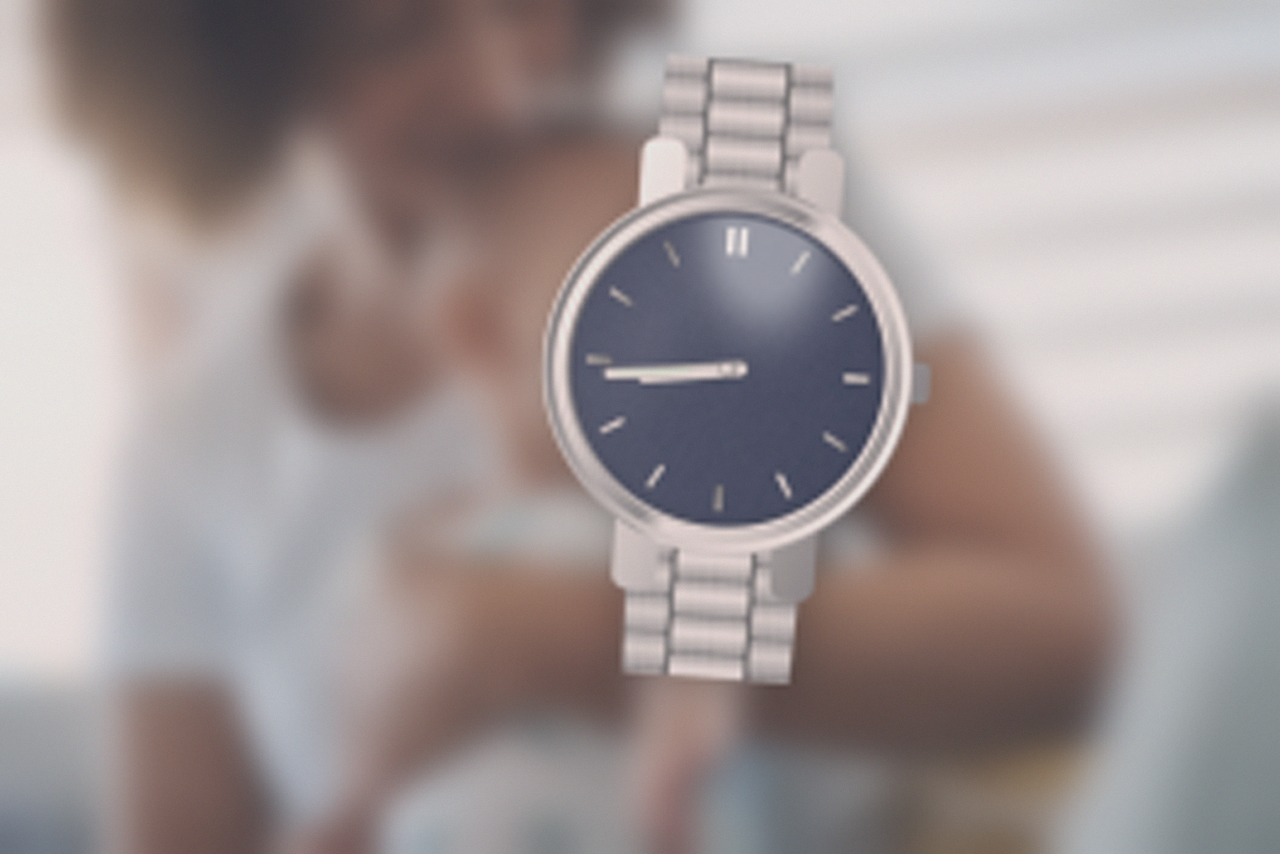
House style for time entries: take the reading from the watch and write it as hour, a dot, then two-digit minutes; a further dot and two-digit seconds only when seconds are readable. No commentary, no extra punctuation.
8.44
